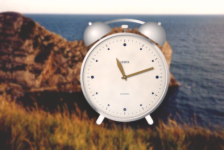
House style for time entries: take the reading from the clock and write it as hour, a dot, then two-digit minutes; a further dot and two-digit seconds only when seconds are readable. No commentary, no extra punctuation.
11.12
